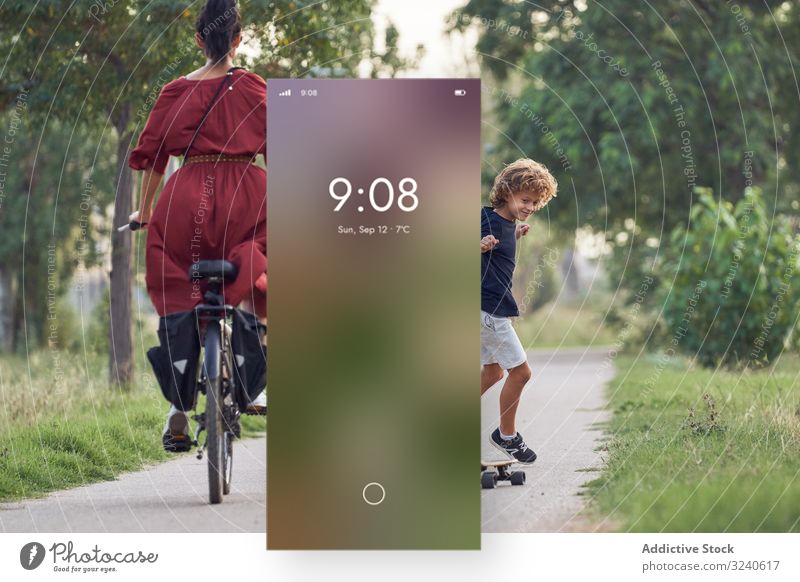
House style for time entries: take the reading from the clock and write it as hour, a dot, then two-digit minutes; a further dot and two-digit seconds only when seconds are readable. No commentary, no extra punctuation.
9.08
